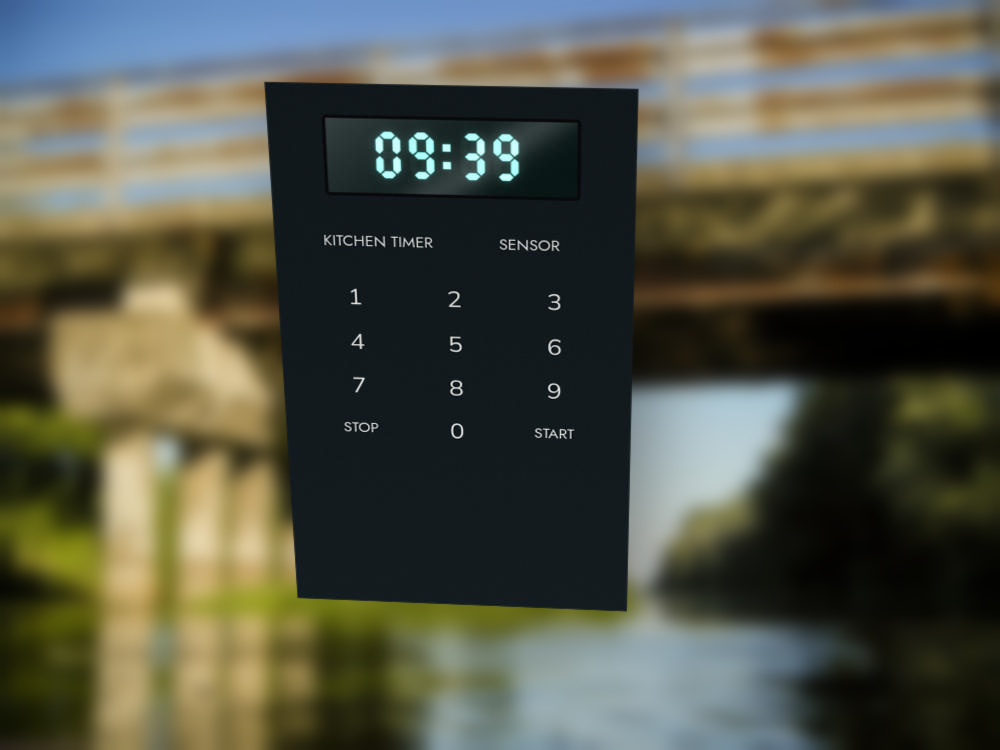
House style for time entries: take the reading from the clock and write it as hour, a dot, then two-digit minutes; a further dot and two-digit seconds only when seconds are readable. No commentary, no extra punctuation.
9.39
